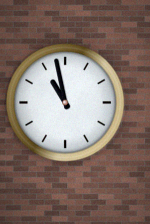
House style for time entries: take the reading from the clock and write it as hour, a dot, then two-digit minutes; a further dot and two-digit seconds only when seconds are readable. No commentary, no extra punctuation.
10.58
